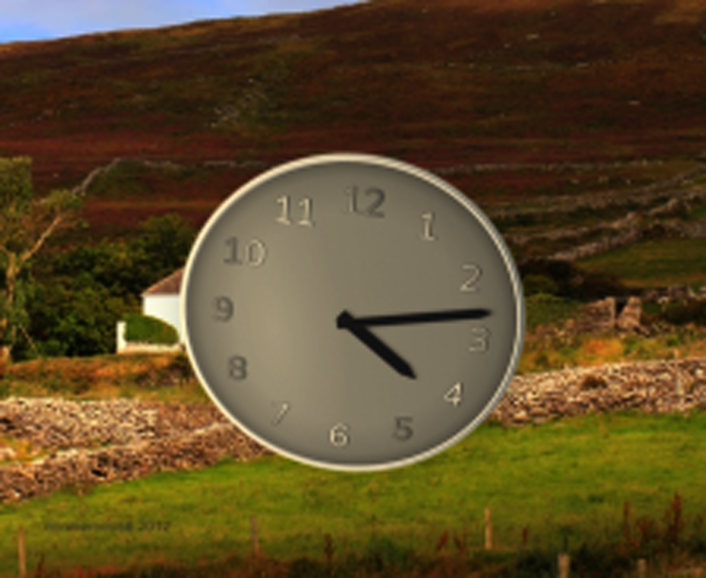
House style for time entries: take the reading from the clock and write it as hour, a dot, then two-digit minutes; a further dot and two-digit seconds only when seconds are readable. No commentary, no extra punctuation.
4.13
